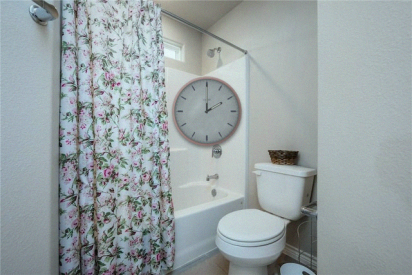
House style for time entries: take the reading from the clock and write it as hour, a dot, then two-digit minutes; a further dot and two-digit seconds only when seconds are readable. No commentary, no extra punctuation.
2.00
